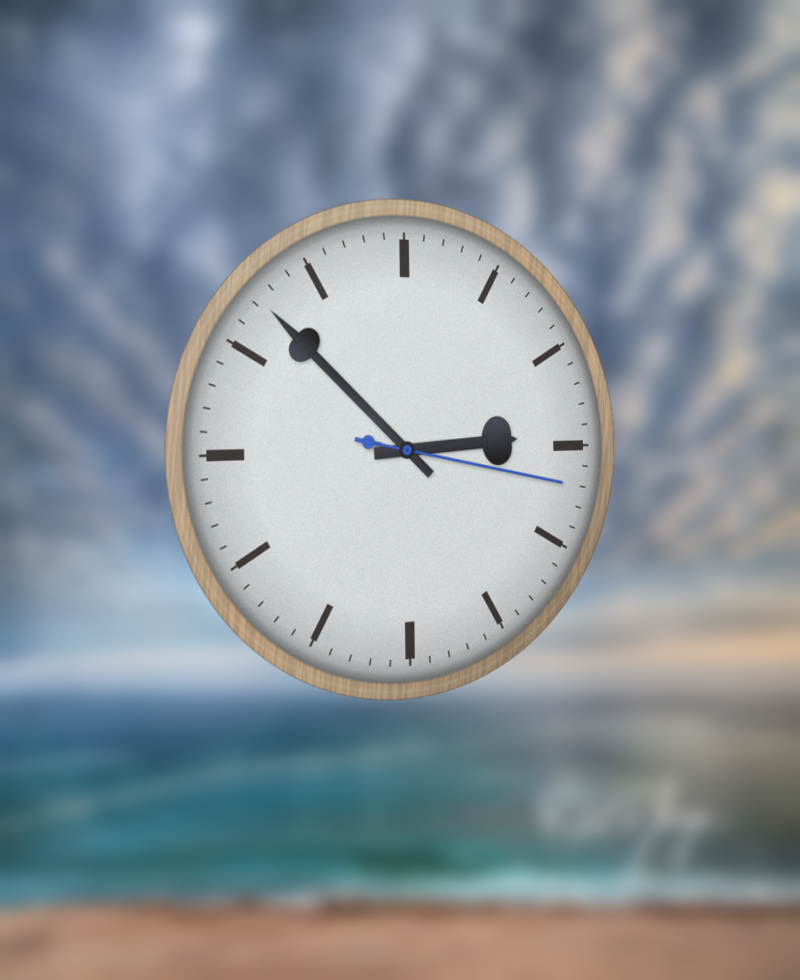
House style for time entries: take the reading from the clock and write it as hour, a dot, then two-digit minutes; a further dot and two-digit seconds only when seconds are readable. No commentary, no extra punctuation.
2.52.17
